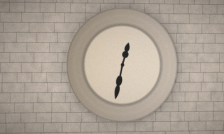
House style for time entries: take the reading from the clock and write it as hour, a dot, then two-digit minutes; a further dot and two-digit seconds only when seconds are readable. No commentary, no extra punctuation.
12.32
